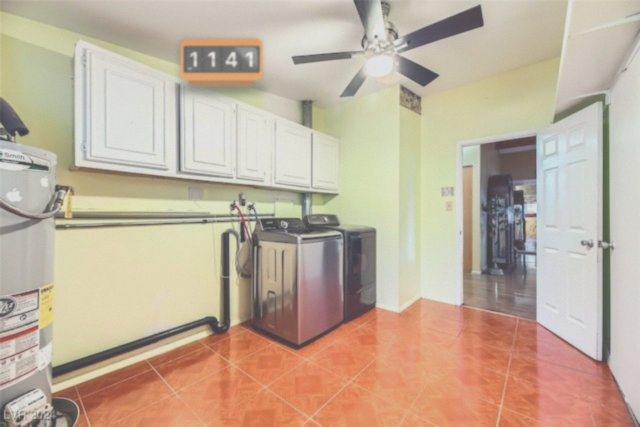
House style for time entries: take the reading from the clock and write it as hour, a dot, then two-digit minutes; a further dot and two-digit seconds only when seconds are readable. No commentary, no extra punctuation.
11.41
